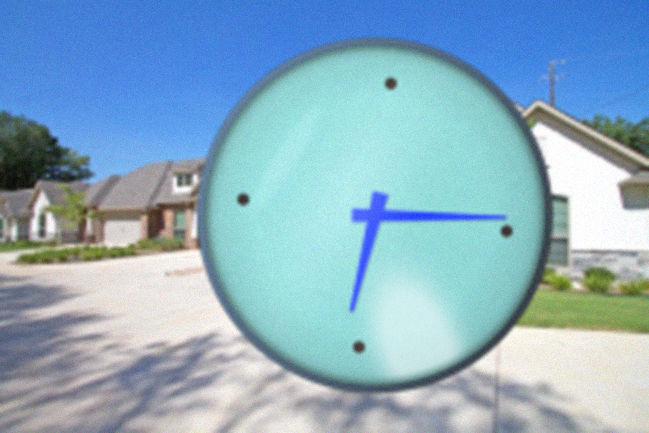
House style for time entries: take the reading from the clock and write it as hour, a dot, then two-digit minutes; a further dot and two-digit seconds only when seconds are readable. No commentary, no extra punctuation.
6.14
